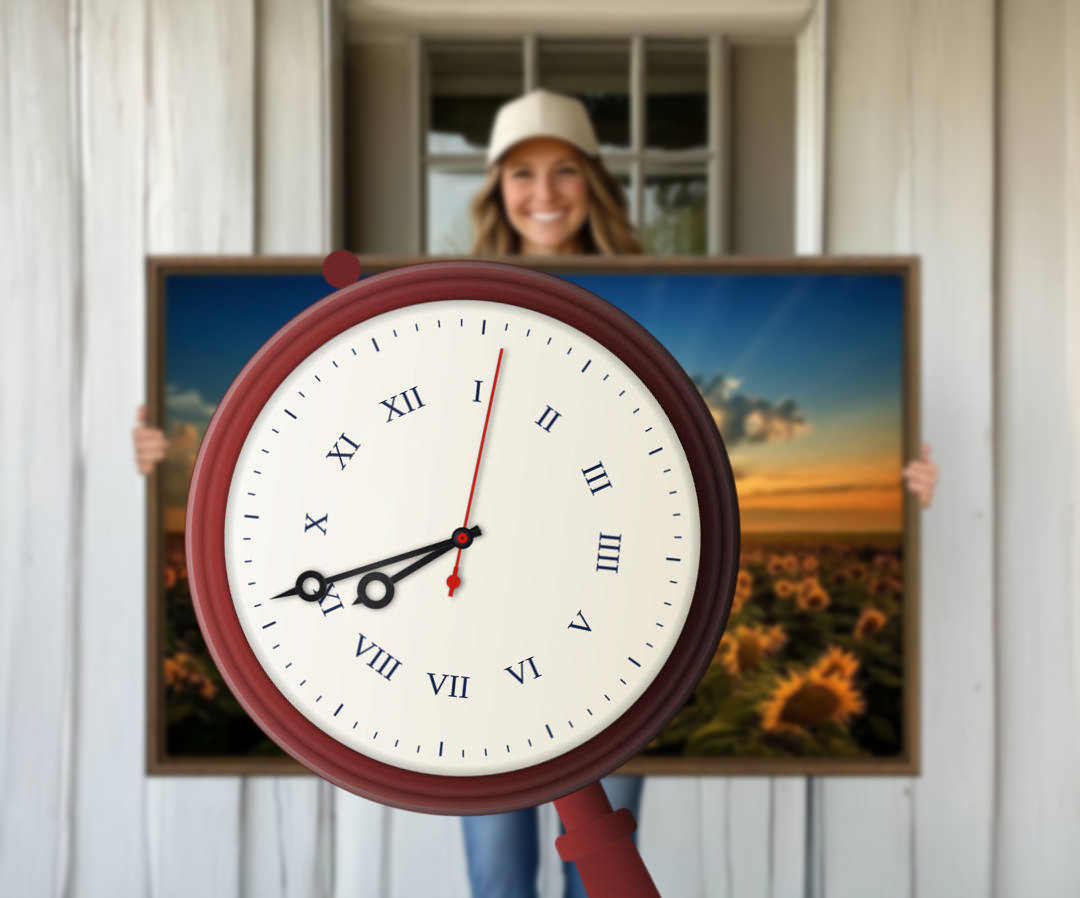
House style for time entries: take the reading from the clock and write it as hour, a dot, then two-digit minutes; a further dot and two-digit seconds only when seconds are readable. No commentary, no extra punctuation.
8.46.06
